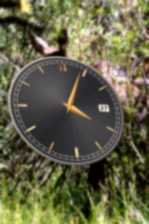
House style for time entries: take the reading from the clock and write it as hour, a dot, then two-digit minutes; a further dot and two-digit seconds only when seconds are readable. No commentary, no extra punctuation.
4.04
